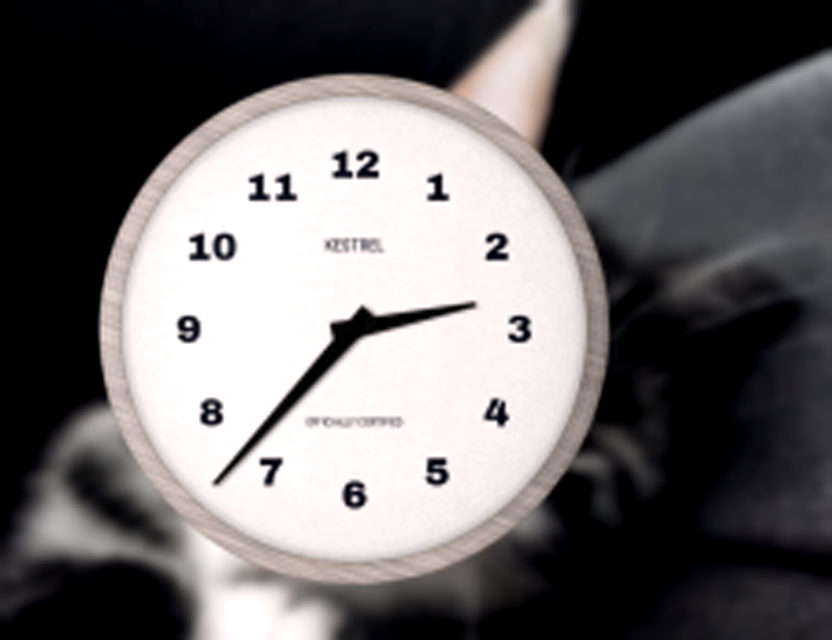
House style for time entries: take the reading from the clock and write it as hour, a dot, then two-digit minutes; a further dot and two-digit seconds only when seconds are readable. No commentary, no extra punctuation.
2.37
